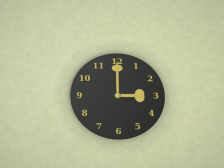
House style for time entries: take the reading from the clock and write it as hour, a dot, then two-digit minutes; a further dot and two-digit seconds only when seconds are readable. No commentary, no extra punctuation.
3.00
